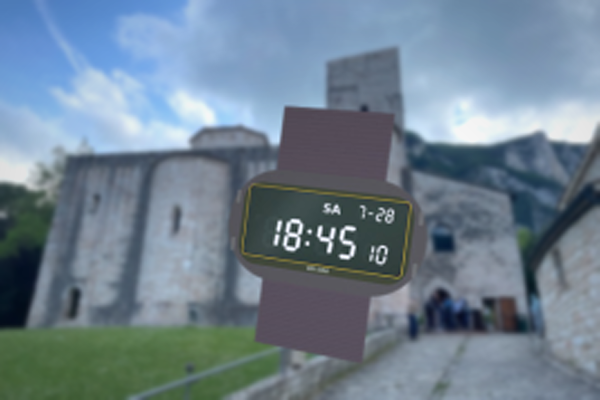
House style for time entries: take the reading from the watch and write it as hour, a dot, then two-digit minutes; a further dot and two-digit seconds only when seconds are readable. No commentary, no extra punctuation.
18.45.10
